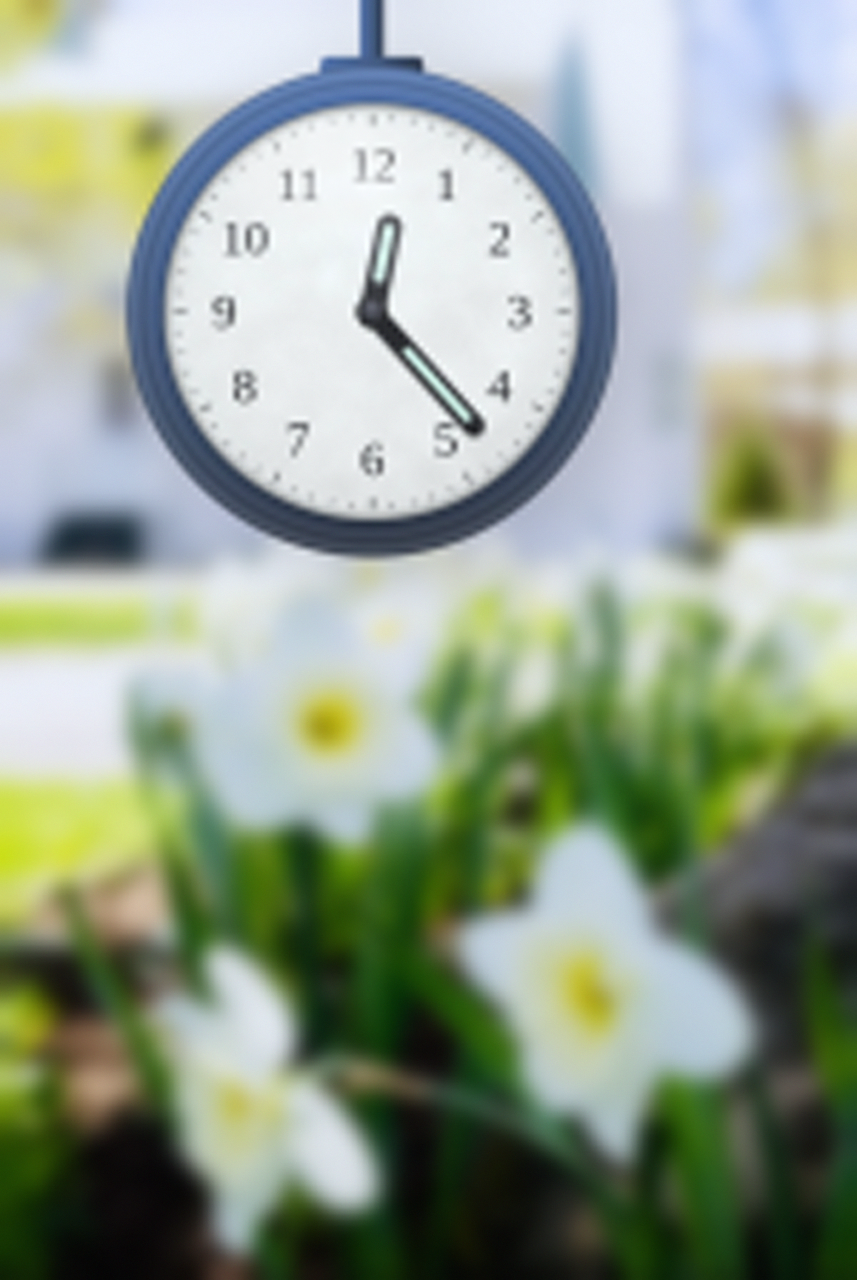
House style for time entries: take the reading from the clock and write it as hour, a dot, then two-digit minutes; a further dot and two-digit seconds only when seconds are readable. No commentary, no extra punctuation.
12.23
